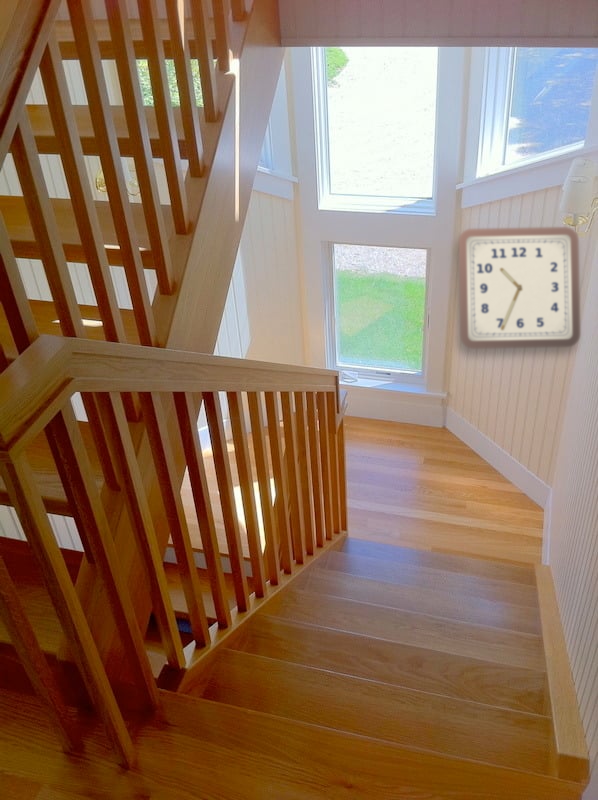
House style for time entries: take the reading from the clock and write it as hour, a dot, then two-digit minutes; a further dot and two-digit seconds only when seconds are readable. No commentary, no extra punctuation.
10.34
